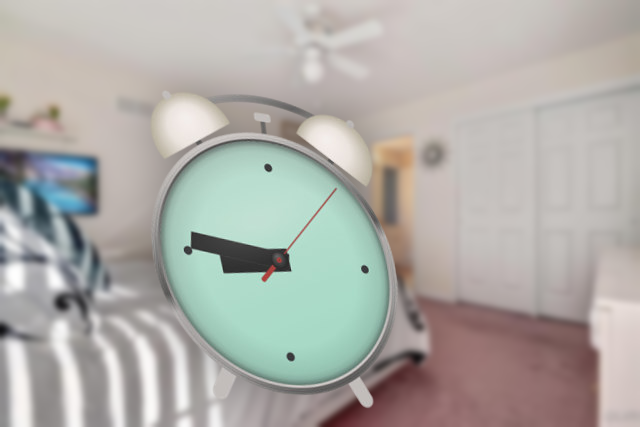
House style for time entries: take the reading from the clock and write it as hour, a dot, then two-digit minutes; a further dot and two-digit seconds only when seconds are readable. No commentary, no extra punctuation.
8.46.07
